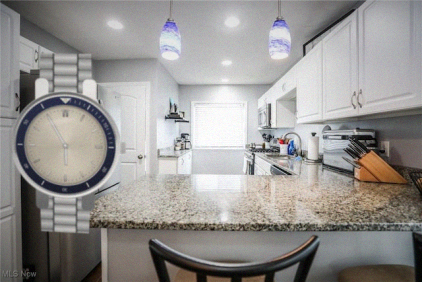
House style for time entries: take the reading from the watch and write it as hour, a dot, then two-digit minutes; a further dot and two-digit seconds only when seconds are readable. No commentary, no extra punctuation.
5.55
